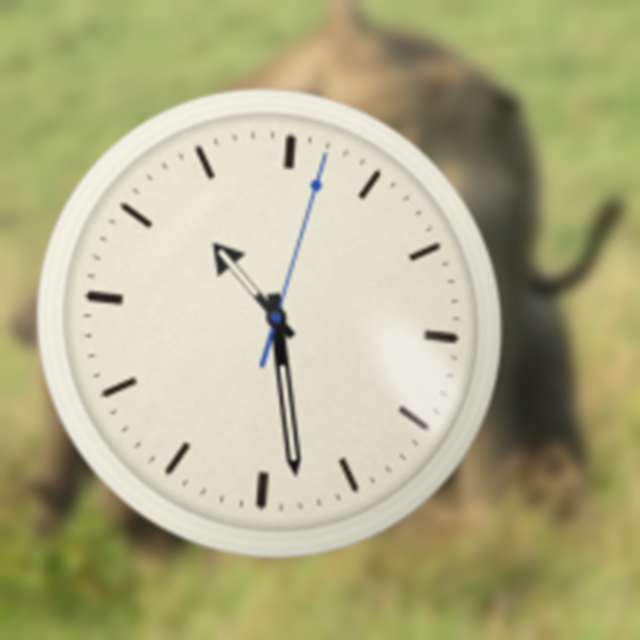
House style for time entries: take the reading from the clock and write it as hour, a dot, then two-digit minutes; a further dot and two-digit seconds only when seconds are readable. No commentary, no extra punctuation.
10.28.02
